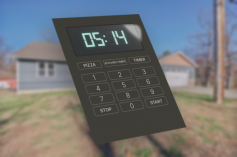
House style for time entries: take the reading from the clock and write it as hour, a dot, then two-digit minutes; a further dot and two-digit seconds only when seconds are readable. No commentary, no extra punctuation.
5.14
